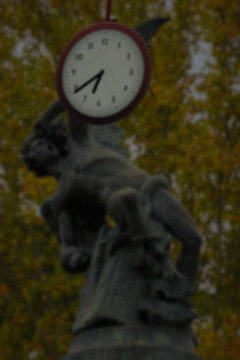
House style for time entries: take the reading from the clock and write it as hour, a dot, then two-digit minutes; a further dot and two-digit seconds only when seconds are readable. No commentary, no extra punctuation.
6.39
